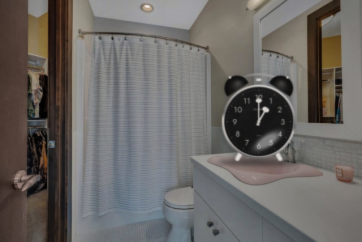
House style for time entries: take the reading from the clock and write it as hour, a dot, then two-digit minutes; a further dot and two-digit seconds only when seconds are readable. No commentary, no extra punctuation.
1.00
